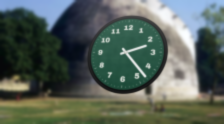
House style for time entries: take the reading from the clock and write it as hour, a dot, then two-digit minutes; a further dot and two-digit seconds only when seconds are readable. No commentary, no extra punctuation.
2.23
